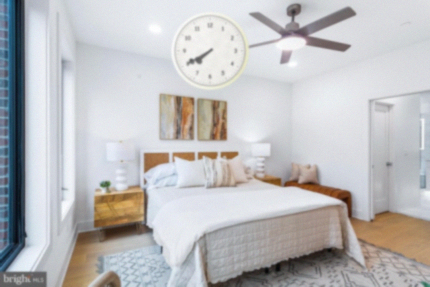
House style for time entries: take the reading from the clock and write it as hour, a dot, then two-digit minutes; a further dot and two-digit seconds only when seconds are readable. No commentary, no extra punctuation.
7.40
